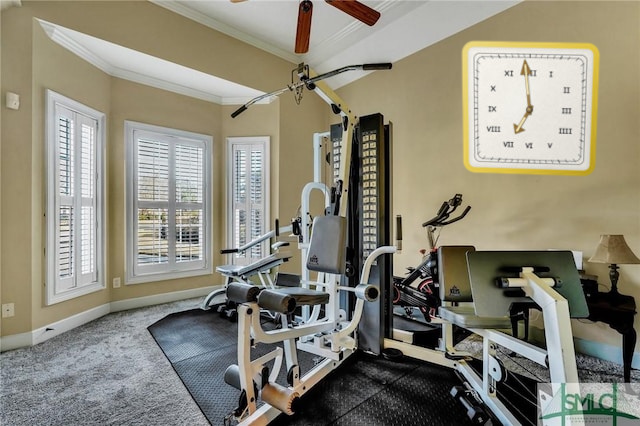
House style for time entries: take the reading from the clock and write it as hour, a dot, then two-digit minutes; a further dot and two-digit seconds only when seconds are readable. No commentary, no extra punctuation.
6.59
